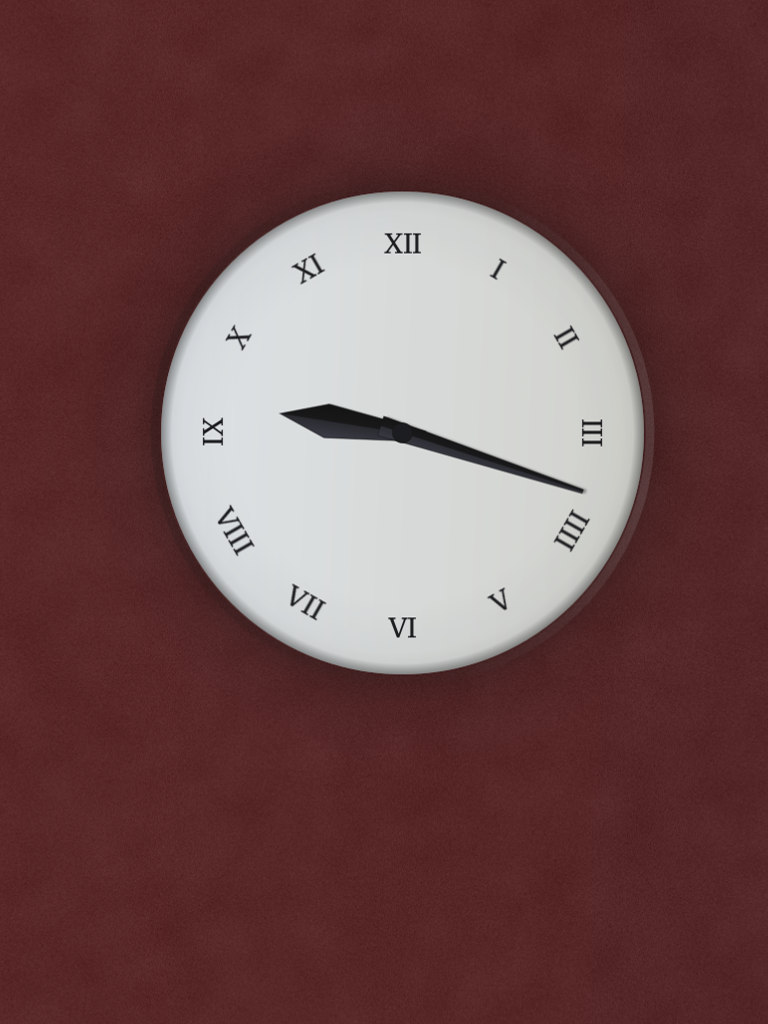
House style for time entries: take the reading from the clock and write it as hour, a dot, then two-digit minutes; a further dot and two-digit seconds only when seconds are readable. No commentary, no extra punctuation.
9.18
